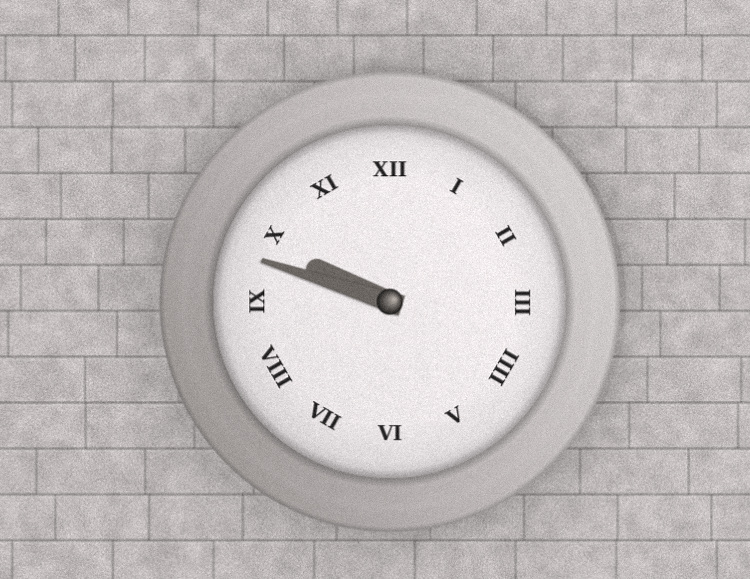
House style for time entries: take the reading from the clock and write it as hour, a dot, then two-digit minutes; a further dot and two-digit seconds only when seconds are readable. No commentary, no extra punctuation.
9.48
